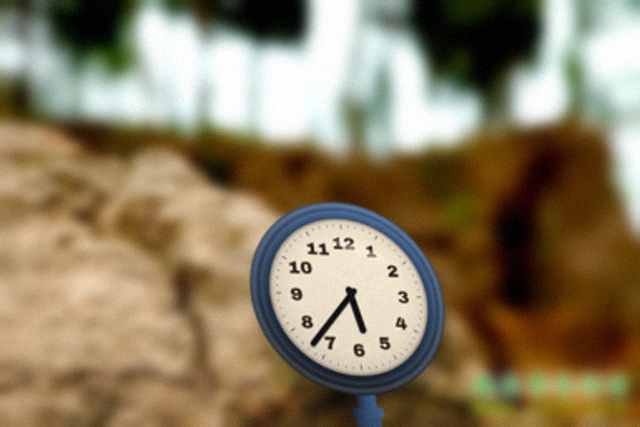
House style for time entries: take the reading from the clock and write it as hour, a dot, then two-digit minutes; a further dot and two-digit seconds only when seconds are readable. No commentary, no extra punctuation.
5.37
